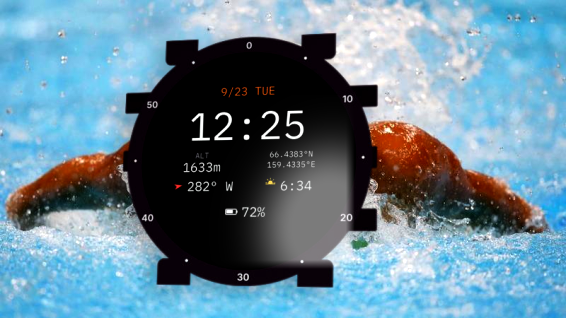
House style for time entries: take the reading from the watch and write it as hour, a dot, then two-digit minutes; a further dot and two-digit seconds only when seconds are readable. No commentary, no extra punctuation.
12.25
